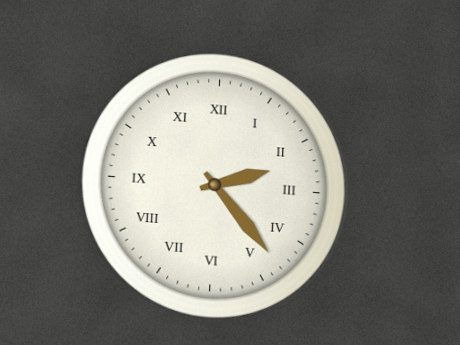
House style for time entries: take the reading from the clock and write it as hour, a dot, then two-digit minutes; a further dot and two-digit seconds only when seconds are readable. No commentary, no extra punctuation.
2.23
